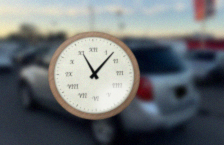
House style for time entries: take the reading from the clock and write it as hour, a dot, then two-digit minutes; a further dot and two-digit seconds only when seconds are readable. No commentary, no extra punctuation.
11.07
